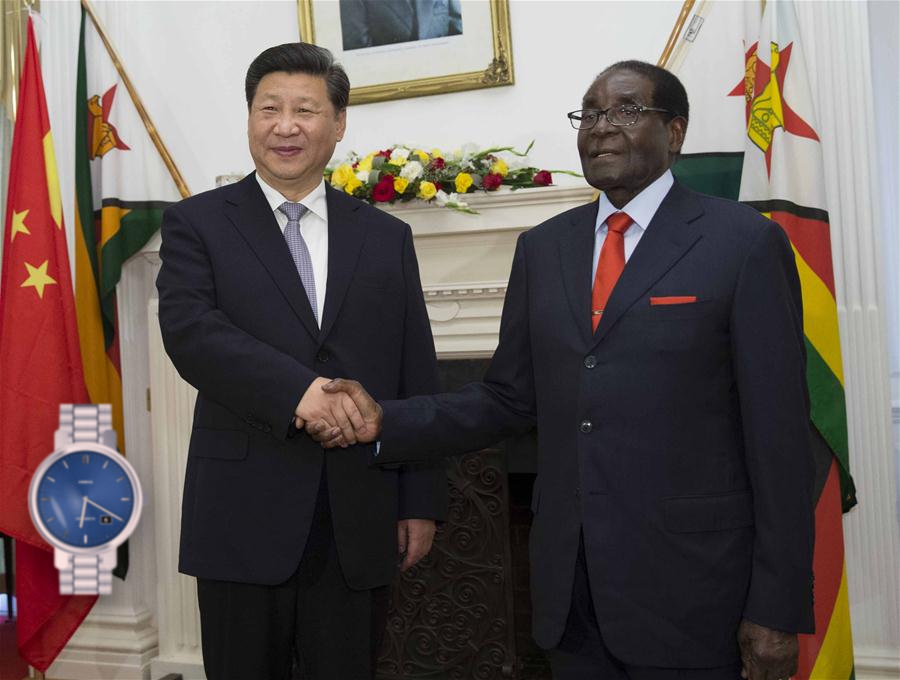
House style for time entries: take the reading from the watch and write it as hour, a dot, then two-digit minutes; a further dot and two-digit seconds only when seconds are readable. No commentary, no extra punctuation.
6.20
